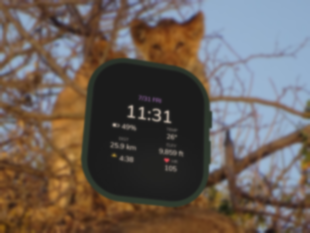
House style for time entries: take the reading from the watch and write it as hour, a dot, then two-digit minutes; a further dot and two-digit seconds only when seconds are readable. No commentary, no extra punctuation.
11.31
